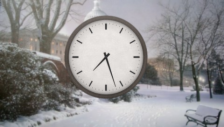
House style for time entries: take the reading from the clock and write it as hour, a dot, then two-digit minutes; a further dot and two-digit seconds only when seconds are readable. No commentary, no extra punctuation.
7.27
